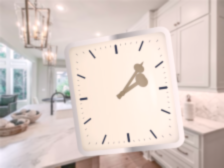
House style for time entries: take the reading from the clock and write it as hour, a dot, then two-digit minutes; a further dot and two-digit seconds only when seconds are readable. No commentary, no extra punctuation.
2.07
